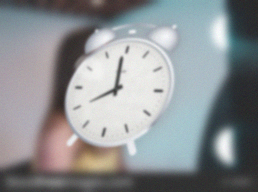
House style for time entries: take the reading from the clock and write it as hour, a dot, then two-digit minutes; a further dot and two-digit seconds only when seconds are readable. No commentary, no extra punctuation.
7.59
